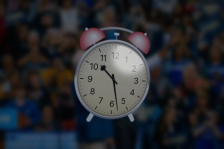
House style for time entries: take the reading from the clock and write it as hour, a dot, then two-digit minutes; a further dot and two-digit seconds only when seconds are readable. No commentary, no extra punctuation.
10.28
